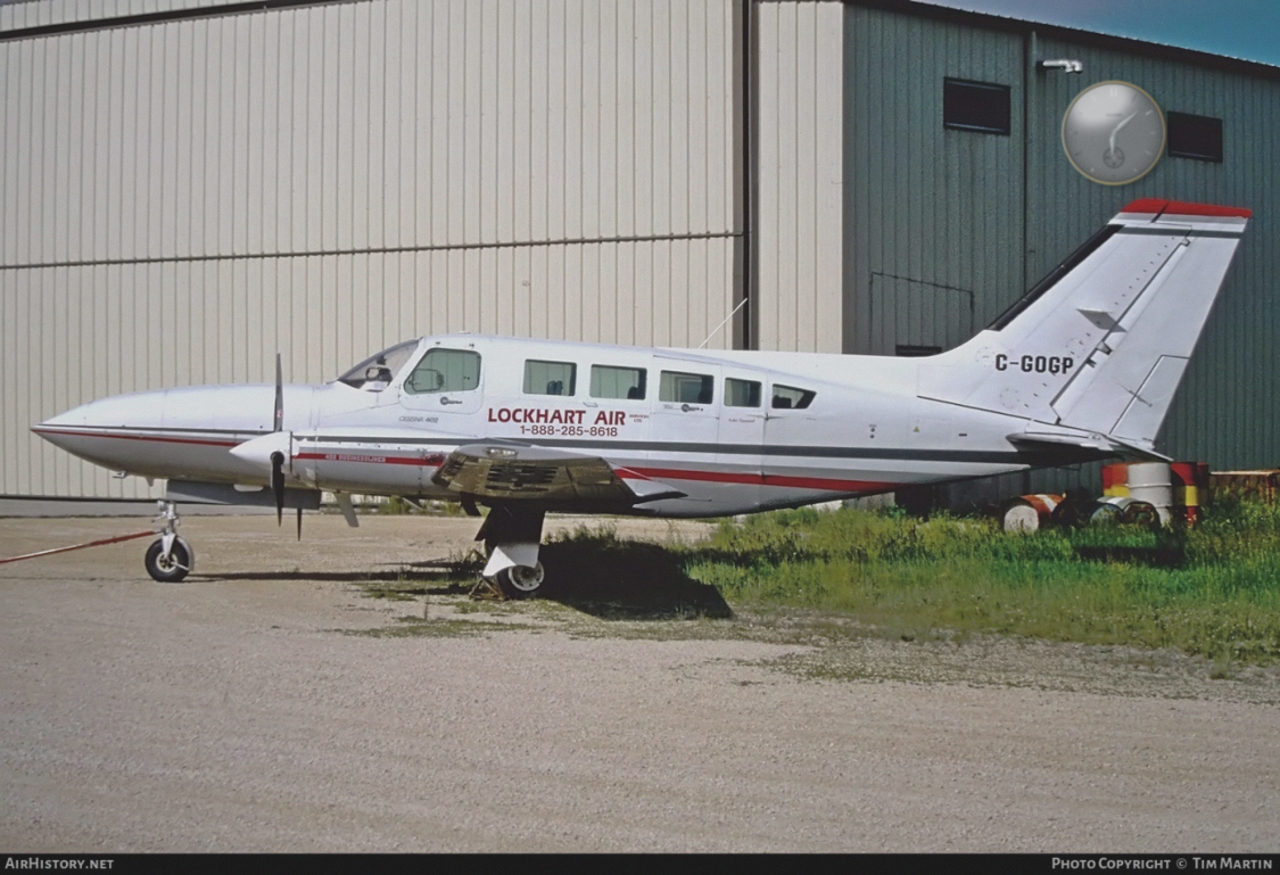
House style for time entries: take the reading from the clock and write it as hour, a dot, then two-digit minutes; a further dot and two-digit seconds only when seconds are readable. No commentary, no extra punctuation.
6.08
